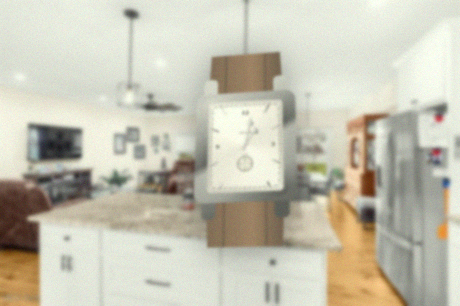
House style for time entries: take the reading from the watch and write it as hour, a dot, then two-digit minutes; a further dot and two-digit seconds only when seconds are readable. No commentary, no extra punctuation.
1.02
